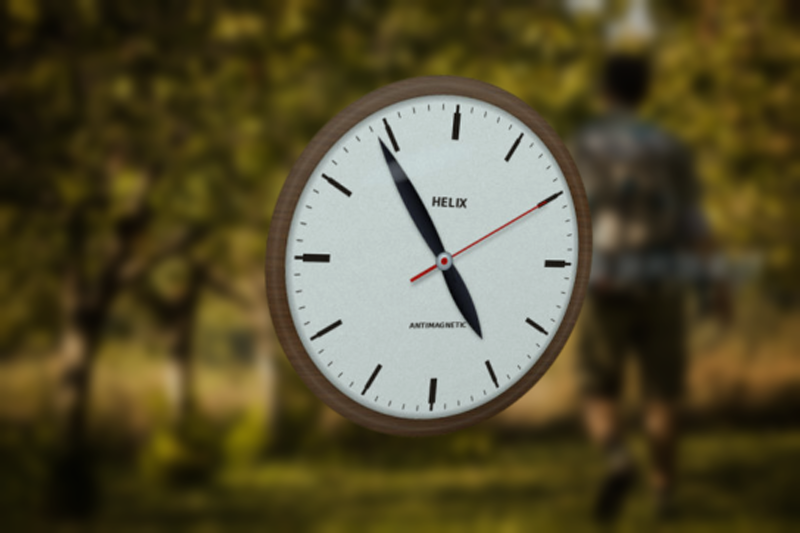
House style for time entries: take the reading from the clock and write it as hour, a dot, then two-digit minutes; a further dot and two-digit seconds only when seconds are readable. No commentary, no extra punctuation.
4.54.10
